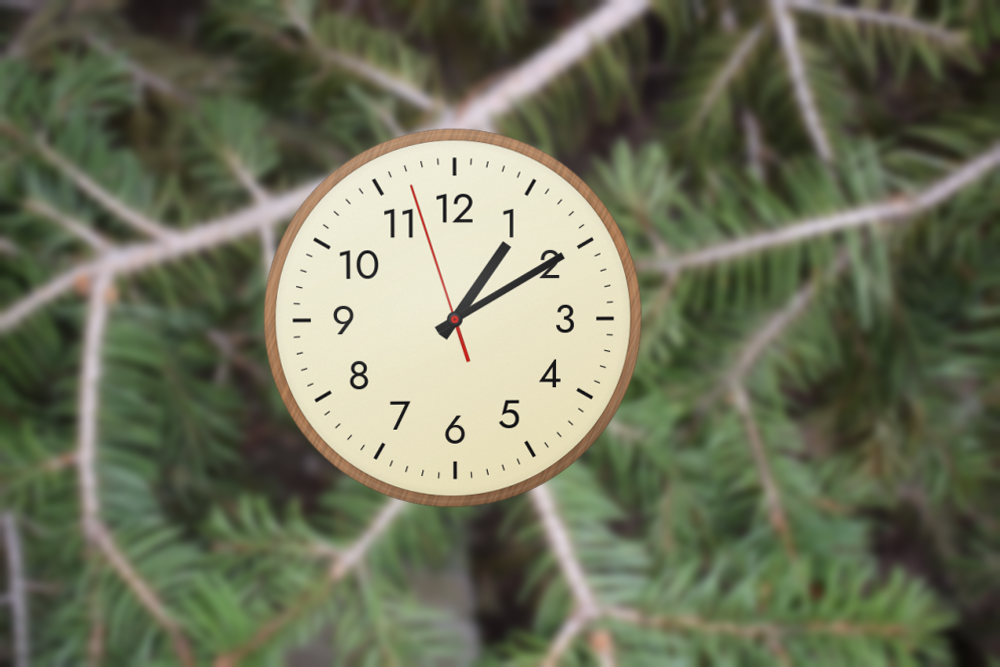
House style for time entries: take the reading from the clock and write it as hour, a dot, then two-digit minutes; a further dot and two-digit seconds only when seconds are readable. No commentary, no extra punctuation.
1.09.57
